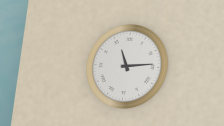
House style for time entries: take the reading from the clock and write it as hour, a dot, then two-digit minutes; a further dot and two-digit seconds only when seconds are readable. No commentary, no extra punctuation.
11.14
